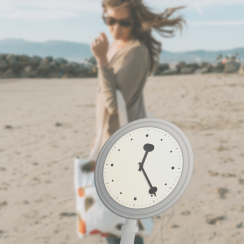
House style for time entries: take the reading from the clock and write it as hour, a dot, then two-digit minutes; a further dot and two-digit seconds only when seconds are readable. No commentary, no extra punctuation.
12.24
